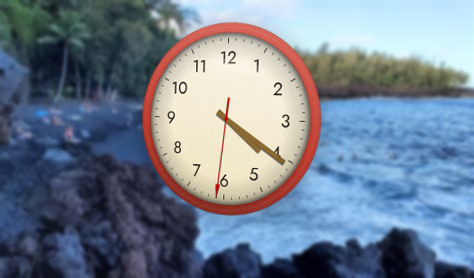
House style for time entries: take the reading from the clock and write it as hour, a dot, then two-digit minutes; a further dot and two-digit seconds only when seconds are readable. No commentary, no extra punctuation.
4.20.31
